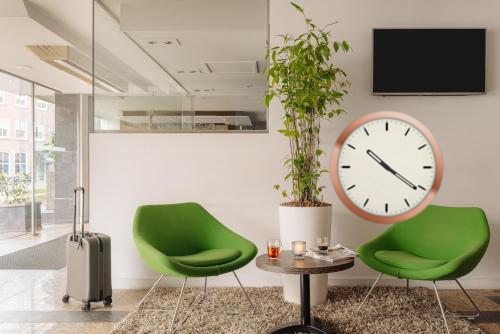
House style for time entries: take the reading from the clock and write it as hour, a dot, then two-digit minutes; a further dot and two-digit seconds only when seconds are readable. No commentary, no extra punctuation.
10.21
